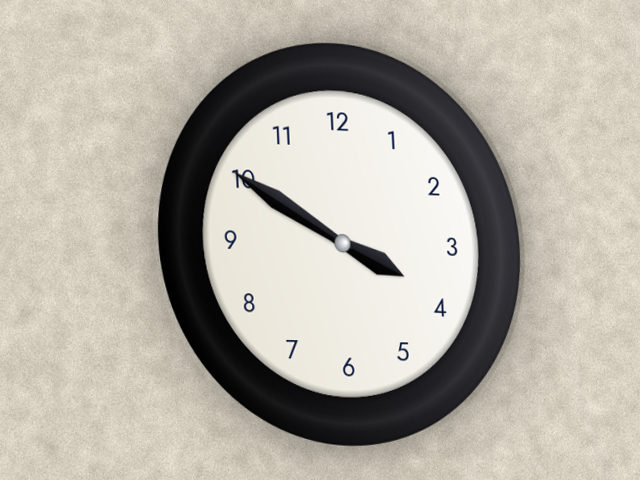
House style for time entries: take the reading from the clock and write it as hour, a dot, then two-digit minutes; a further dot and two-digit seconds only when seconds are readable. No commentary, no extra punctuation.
3.50
